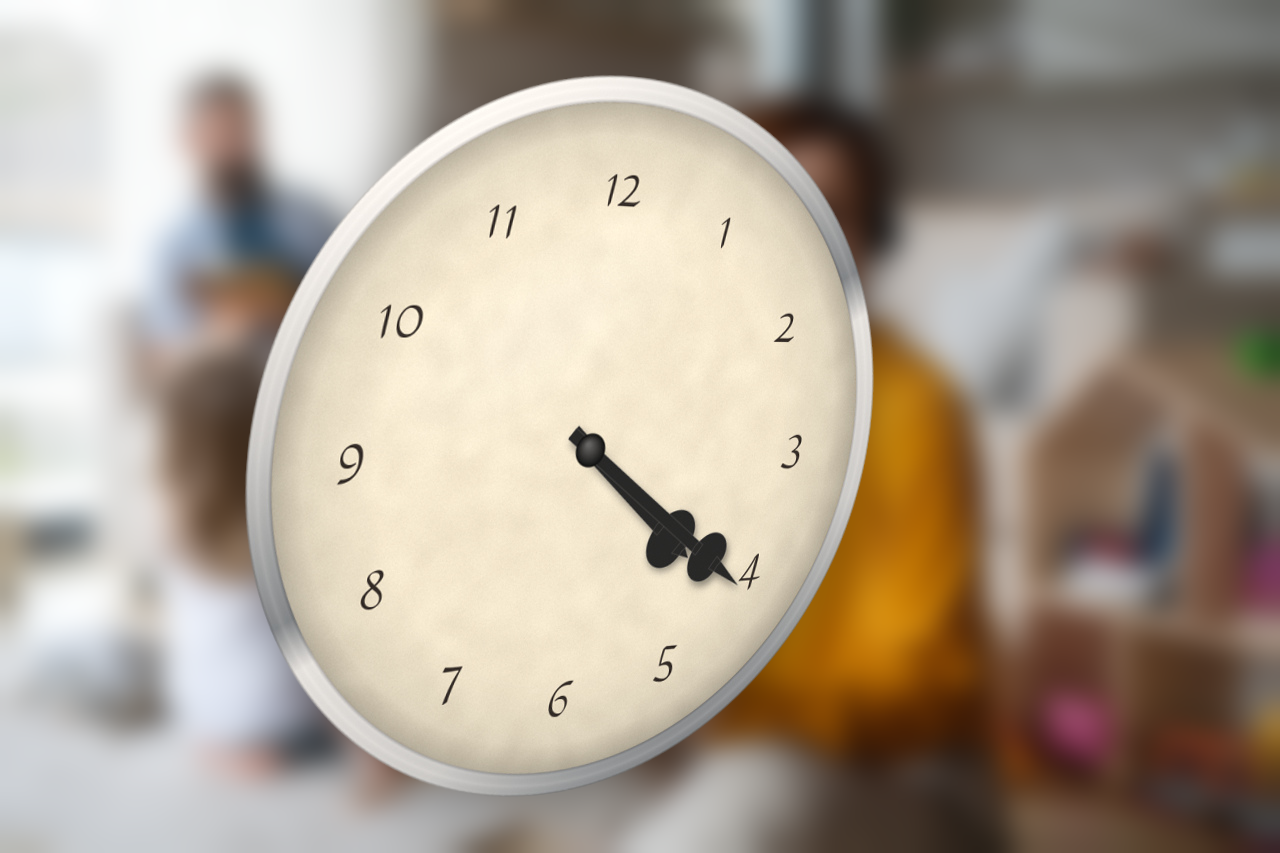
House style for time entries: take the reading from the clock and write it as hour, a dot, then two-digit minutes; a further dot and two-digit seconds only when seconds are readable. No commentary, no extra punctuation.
4.21
